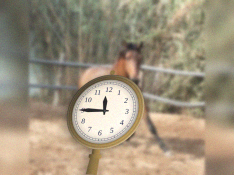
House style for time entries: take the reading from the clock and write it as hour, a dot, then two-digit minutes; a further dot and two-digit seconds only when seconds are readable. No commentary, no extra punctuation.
11.45
